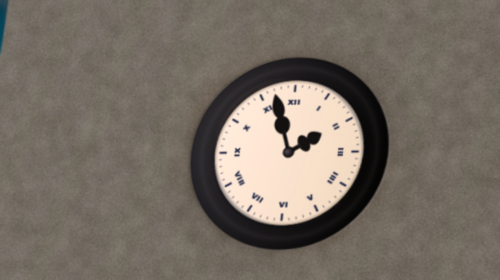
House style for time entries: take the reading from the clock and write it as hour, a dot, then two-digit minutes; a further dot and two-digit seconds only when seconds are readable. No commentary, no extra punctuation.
1.57
